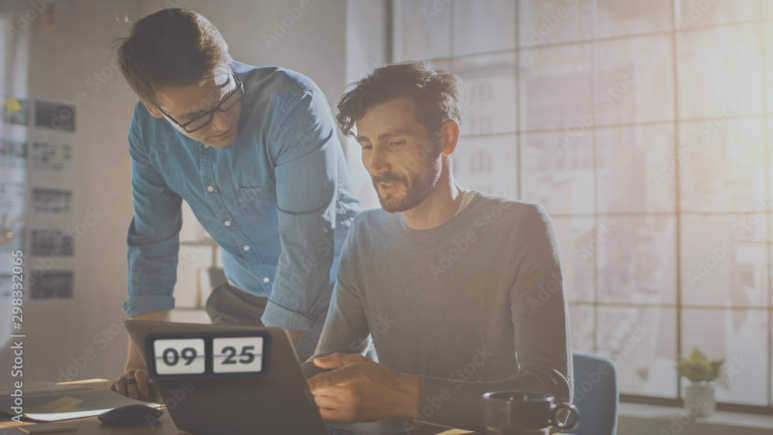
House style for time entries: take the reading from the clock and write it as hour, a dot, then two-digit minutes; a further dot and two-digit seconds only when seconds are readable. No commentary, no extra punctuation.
9.25
